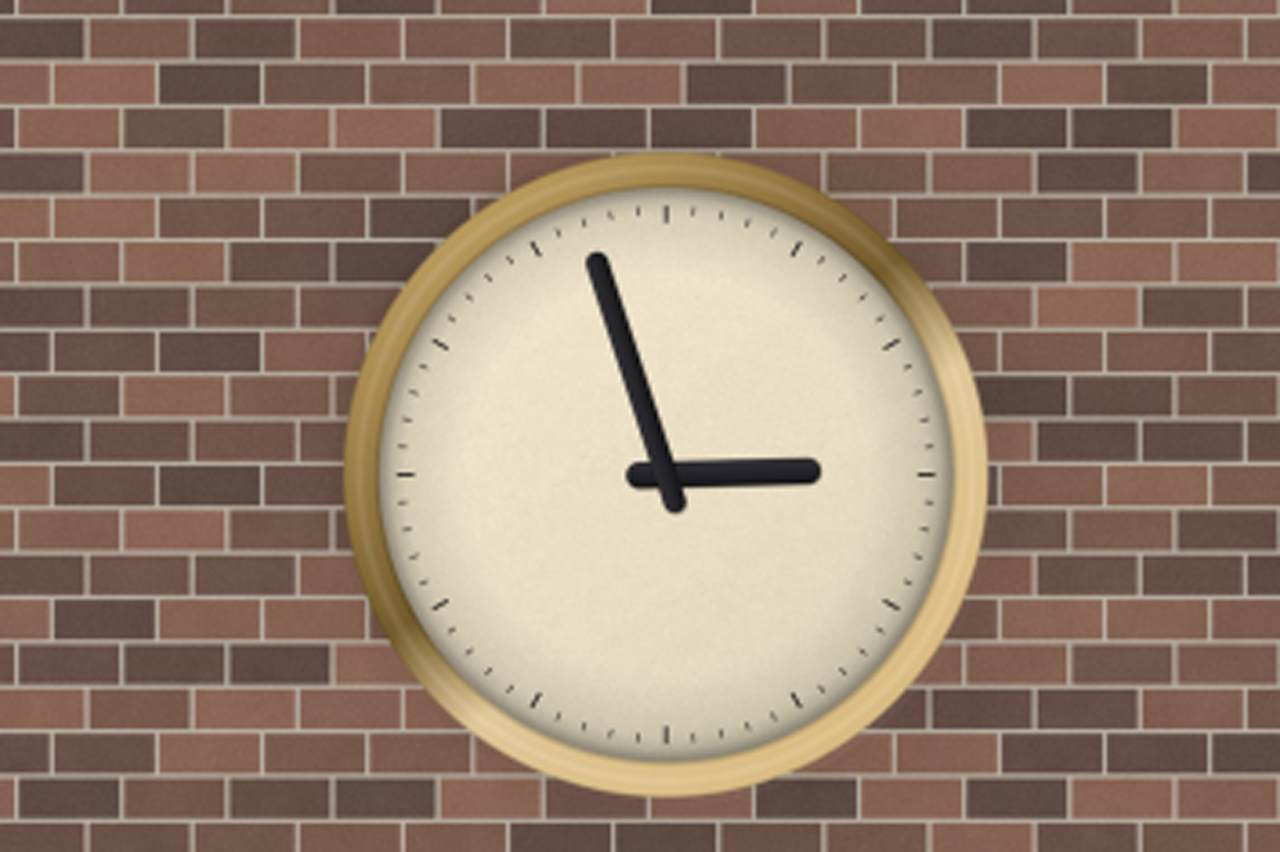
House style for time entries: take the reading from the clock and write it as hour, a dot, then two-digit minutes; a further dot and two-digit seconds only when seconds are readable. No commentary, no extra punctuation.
2.57
